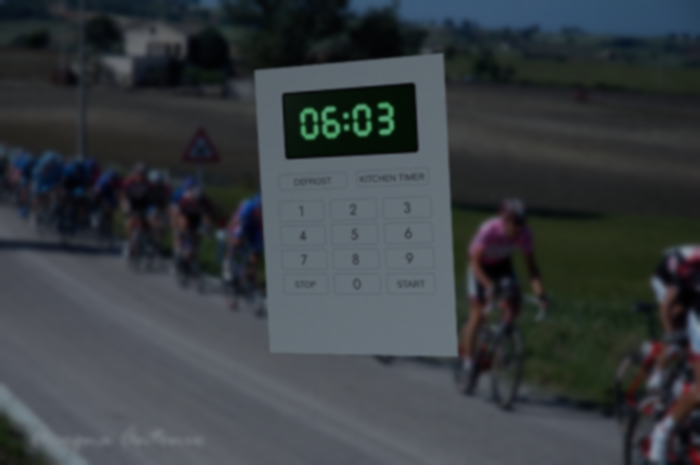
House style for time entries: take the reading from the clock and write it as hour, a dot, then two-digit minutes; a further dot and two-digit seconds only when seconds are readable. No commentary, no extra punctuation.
6.03
